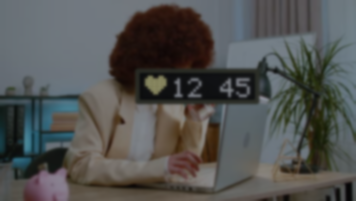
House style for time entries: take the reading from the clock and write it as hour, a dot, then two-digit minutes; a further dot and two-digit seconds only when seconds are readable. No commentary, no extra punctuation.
12.45
